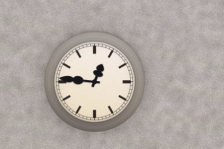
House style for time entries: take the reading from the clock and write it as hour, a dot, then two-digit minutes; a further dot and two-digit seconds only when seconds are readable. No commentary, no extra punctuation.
12.46
